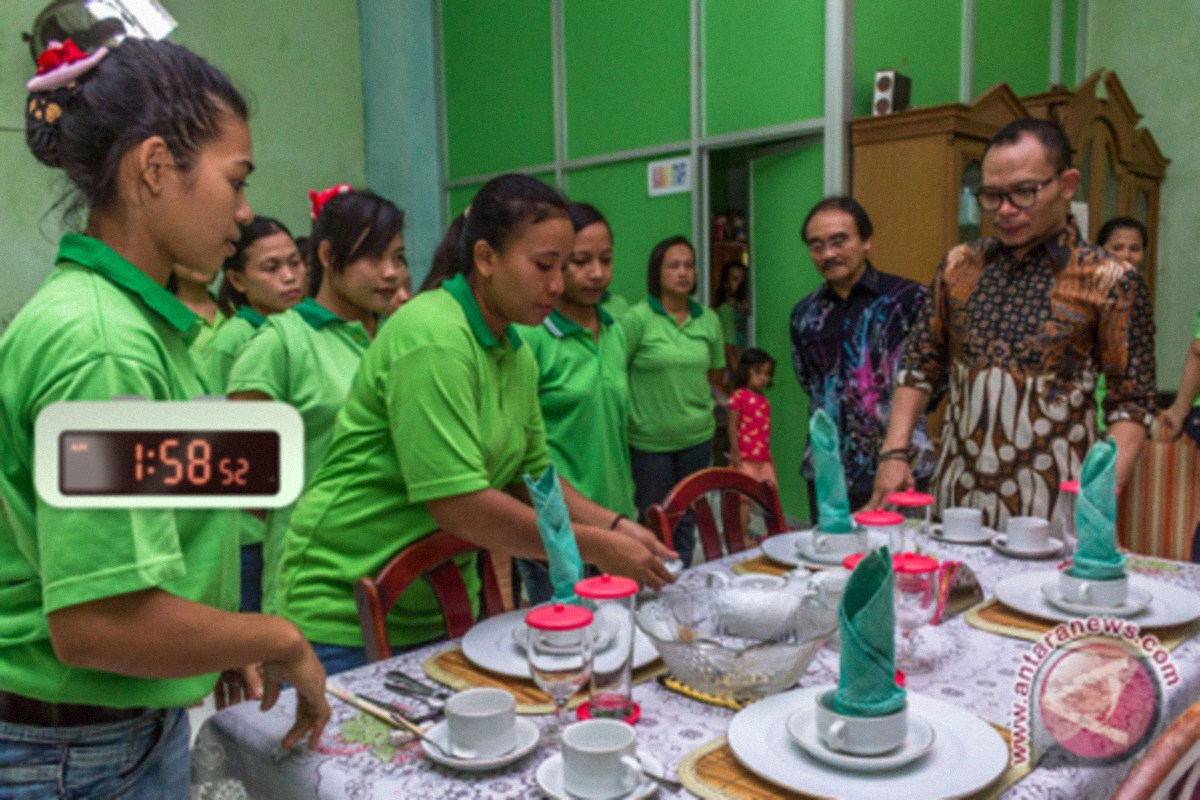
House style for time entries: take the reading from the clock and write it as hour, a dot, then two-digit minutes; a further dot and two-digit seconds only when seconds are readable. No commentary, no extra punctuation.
1.58.52
